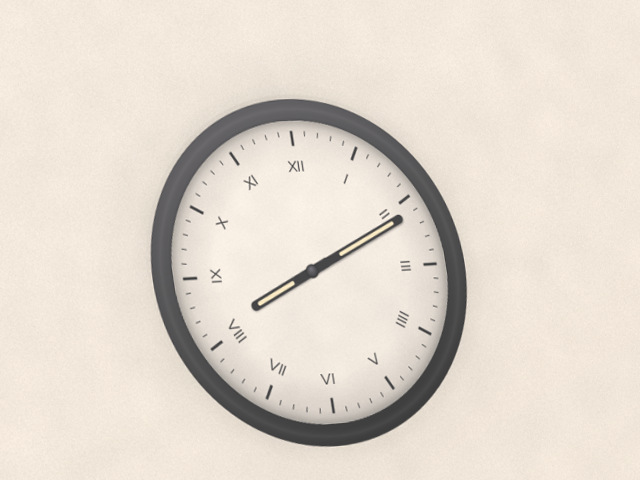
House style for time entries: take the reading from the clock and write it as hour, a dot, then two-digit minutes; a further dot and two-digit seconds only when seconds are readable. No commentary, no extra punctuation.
8.11
